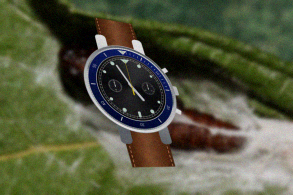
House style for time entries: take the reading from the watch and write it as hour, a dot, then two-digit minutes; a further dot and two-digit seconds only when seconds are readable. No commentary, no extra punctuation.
4.56
